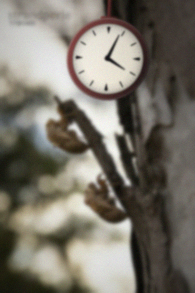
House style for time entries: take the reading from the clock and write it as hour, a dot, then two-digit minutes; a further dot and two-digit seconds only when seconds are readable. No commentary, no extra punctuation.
4.04
